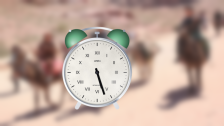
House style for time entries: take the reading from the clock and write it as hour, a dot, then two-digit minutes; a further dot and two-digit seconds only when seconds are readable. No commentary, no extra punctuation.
5.27
